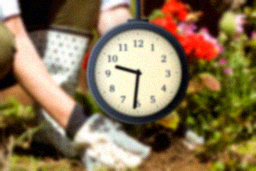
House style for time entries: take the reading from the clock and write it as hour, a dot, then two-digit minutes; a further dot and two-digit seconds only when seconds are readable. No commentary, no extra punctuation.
9.31
